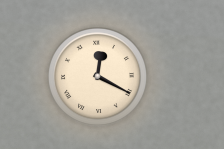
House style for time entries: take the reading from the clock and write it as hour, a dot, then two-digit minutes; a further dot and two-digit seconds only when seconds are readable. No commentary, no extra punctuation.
12.20
